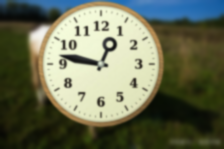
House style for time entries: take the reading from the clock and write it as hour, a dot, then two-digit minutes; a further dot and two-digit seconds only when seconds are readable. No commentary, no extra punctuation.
12.47
